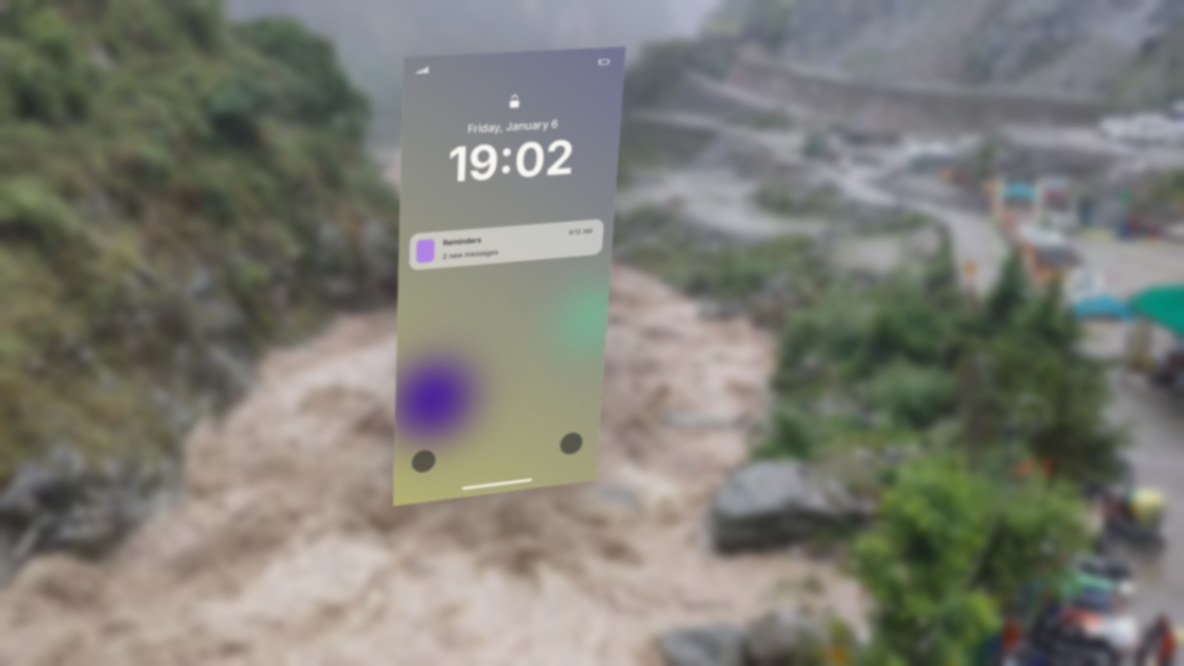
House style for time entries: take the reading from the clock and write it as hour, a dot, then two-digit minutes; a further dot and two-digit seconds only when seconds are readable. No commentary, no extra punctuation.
19.02
